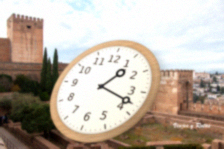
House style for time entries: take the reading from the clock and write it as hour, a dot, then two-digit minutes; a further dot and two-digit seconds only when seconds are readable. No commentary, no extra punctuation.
1.18
